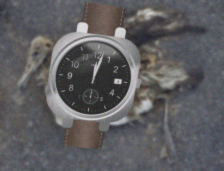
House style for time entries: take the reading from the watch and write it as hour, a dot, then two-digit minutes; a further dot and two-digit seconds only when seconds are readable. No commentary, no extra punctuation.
12.02
